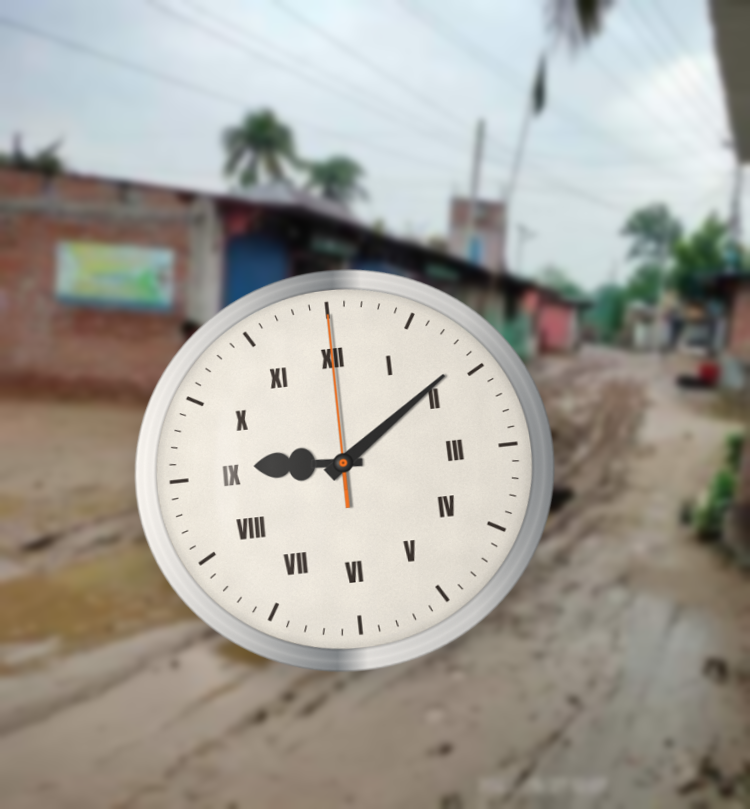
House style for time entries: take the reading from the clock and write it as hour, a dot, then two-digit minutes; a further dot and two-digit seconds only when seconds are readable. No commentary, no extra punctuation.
9.09.00
